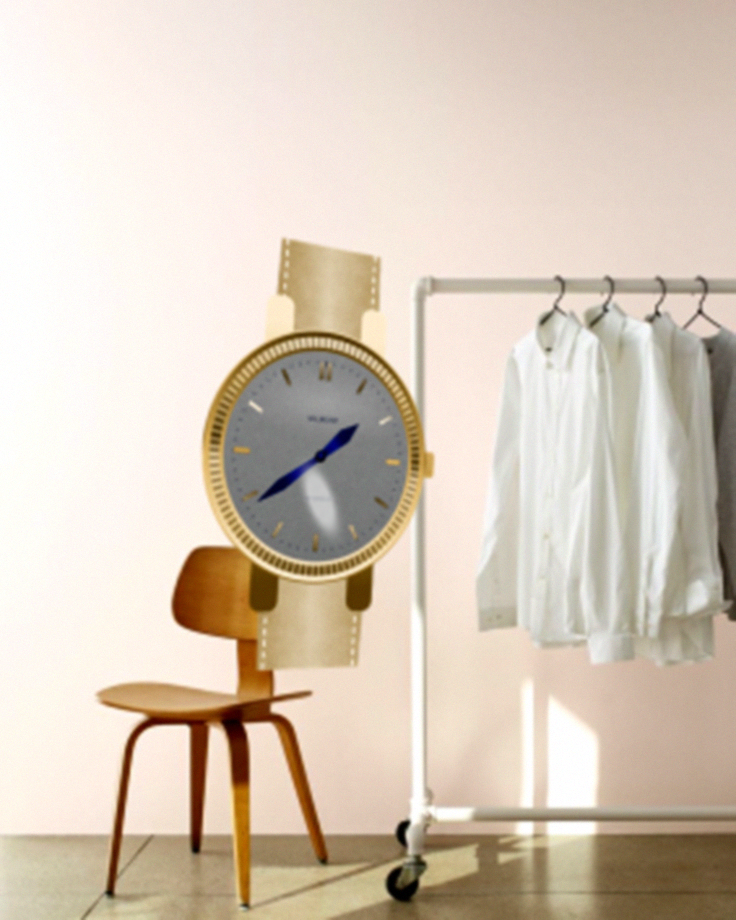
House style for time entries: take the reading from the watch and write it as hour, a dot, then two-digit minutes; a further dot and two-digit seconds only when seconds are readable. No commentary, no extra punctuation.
1.39
